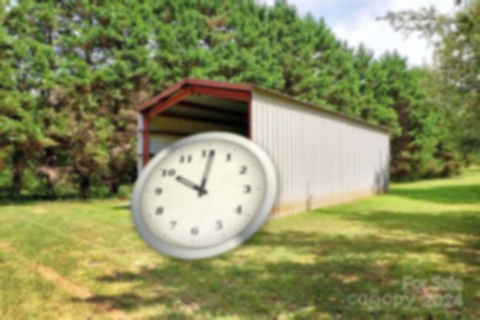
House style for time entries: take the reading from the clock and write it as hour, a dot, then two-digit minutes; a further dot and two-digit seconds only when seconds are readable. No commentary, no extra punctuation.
10.01
